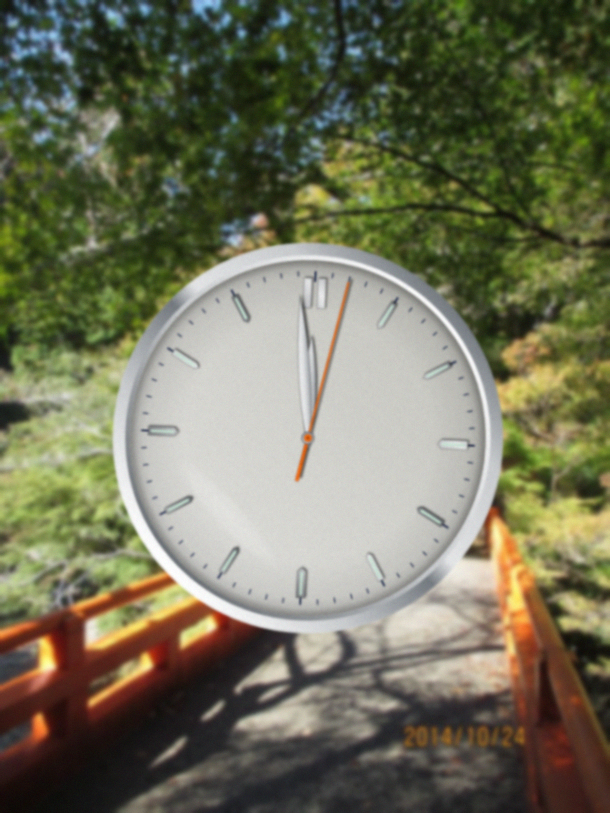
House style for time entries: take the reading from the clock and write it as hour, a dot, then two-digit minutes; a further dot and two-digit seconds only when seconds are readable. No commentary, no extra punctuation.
11.59.02
